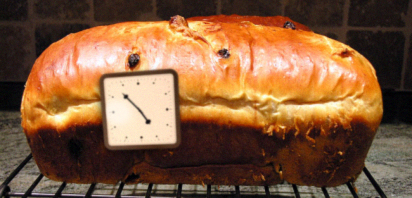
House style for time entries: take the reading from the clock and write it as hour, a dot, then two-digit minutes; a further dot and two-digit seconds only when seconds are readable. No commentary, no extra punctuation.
4.53
